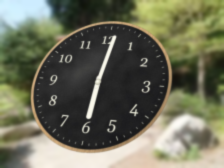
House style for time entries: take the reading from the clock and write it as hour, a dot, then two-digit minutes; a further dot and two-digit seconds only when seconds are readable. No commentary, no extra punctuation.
6.01
